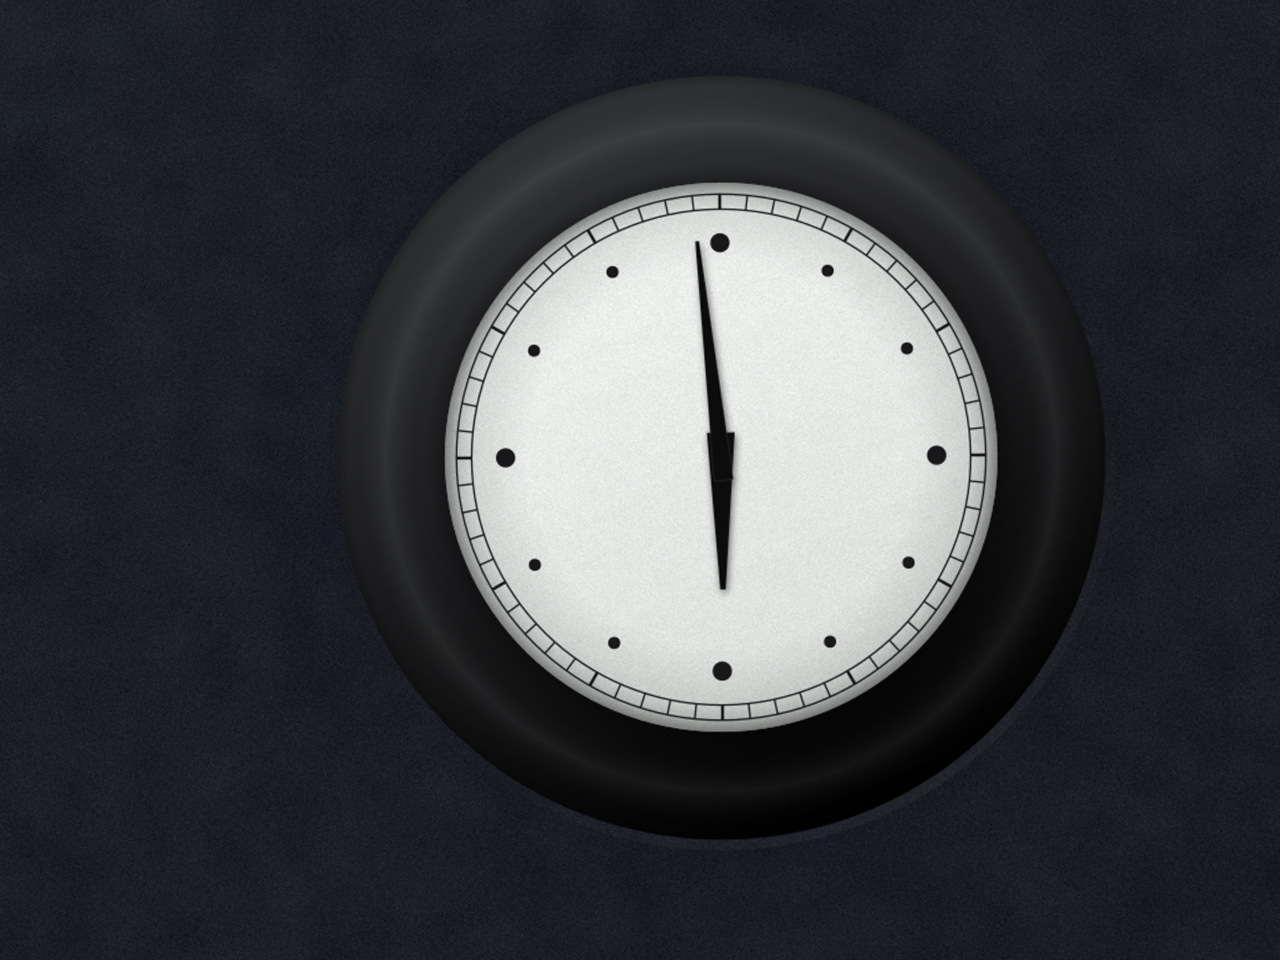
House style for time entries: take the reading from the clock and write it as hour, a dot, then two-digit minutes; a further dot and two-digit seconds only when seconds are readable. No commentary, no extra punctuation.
5.59
